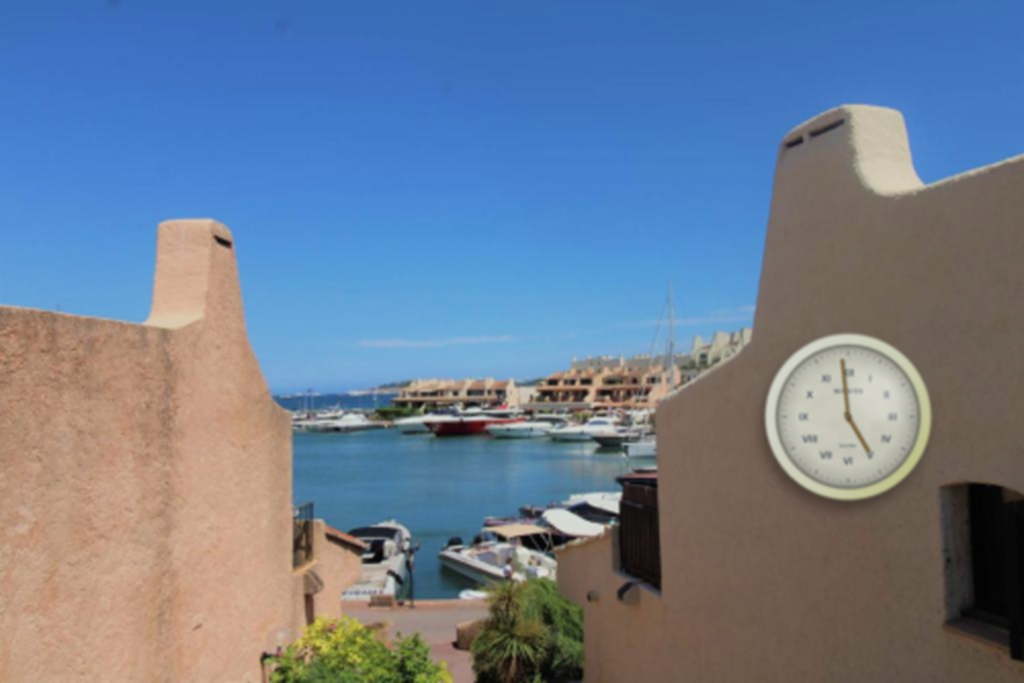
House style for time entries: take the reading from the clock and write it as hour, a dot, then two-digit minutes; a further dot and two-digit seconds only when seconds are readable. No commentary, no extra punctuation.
4.59
